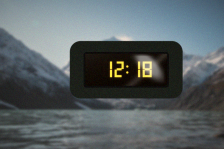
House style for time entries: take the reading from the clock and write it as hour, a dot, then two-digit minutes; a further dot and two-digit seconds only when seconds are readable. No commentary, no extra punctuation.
12.18
